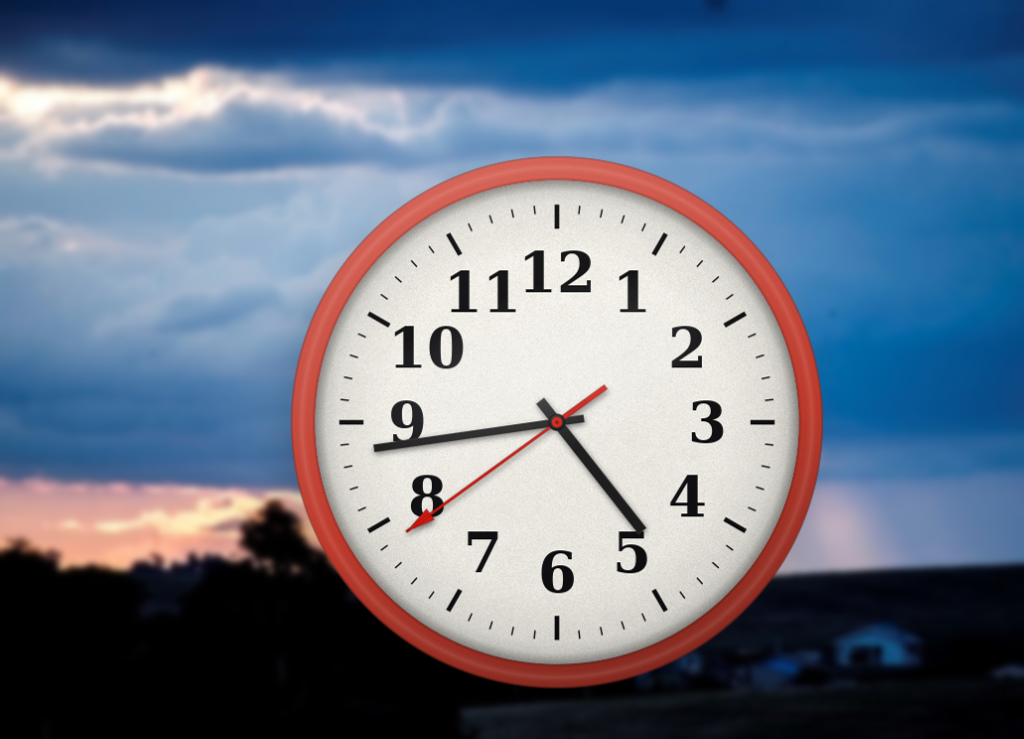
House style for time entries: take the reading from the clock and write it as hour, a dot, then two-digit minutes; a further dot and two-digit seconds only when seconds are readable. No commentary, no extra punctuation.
4.43.39
